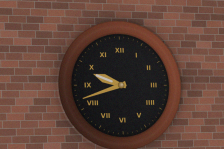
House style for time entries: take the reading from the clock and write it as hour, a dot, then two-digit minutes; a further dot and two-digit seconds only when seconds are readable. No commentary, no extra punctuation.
9.42
